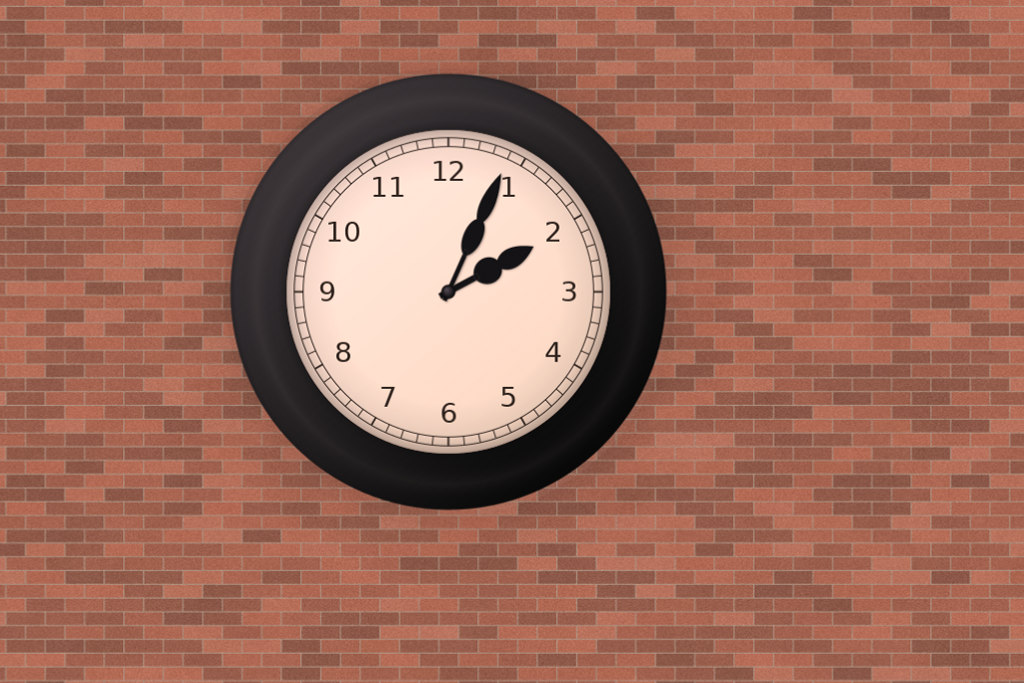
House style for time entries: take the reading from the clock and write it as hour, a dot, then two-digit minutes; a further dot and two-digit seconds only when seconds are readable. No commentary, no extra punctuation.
2.04
